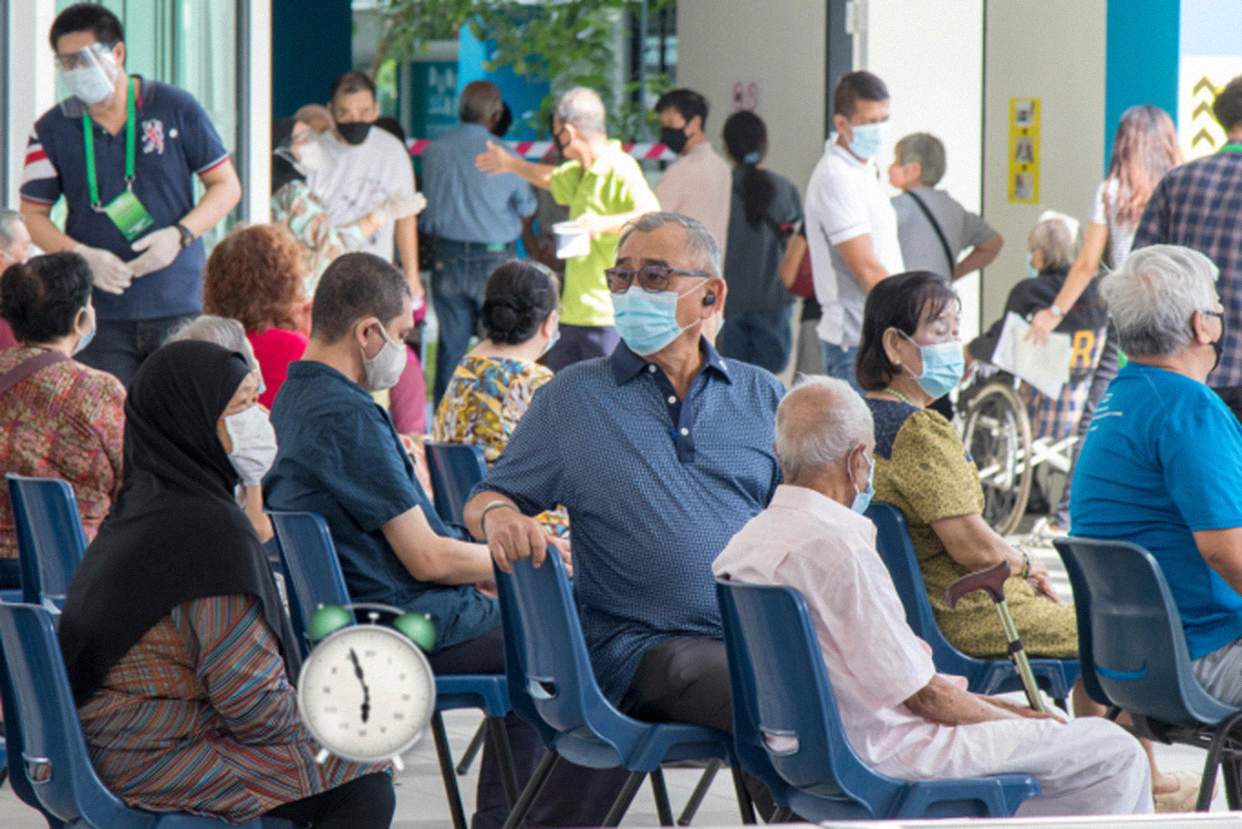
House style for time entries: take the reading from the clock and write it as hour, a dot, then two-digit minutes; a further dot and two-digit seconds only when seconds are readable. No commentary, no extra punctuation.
5.56
